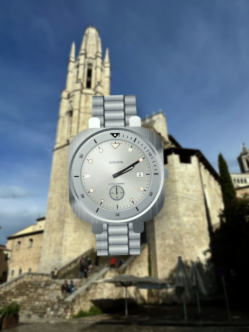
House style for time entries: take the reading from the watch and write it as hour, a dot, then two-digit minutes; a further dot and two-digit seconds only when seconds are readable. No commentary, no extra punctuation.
2.10
